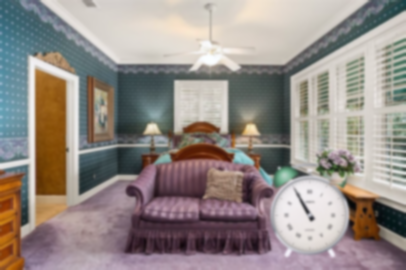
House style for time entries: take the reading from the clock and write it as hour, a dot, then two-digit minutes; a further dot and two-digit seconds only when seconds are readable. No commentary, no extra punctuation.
10.55
